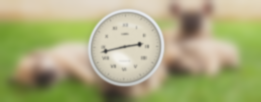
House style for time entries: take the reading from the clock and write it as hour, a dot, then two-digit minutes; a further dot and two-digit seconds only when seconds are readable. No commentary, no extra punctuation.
2.43
